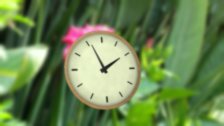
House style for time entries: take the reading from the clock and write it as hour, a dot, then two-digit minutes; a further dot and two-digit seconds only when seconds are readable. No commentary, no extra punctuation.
1.56
